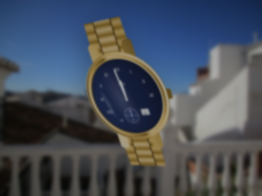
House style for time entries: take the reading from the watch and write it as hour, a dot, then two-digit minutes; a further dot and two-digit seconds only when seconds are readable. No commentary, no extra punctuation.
11.59
